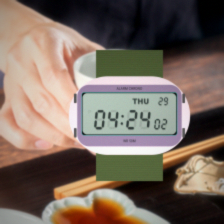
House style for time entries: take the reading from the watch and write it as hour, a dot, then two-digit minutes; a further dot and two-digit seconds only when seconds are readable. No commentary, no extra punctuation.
4.24.02
